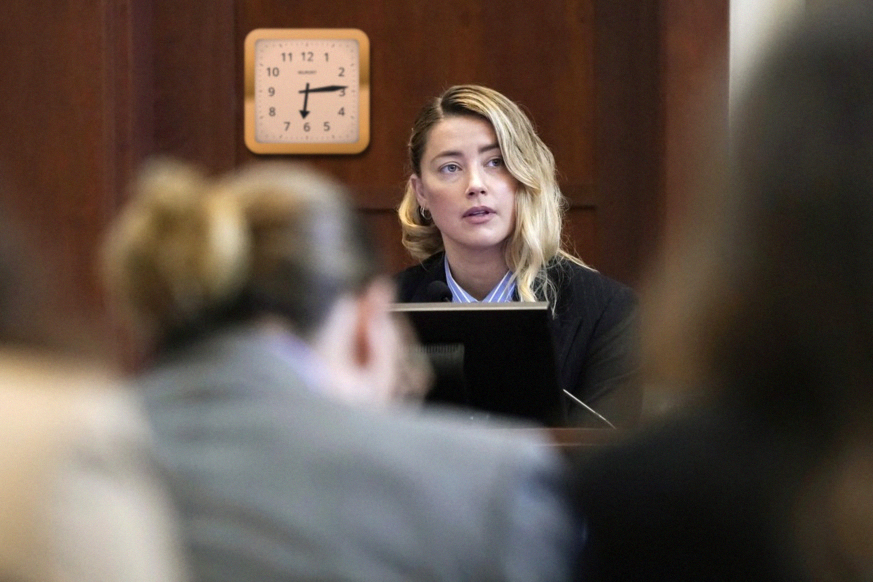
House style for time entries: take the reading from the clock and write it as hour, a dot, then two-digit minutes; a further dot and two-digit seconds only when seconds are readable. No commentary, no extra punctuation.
6.14
